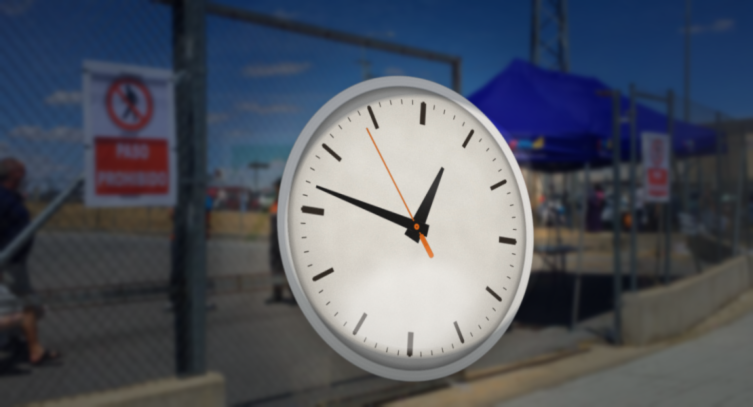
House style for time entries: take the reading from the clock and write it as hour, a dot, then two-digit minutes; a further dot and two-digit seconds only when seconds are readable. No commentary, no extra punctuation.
12.46.54
